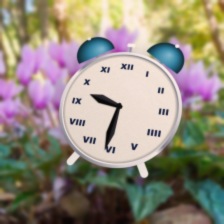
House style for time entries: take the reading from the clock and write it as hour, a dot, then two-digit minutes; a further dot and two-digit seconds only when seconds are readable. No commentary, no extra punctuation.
9.31
